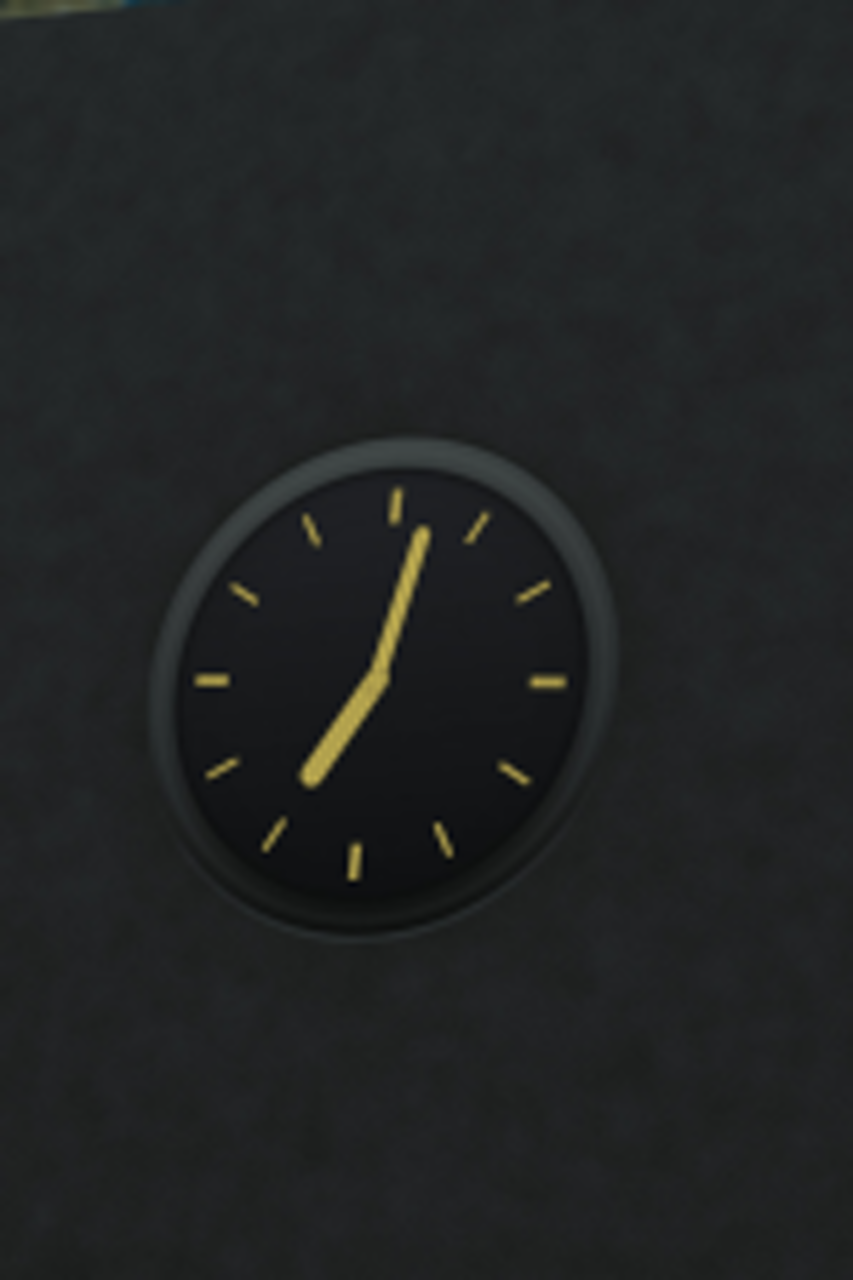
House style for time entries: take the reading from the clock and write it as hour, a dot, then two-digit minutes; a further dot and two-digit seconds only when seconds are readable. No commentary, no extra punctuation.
7.02
